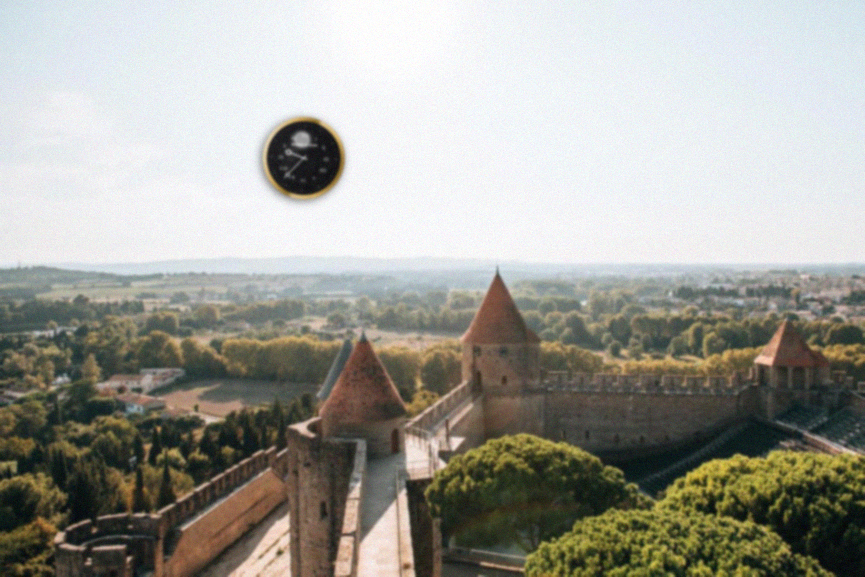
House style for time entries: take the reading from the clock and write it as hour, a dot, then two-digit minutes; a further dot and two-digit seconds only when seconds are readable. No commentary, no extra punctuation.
9.37
